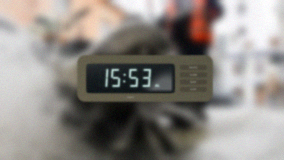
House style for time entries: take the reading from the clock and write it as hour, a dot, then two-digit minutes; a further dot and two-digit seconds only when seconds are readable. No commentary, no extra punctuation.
15.53
